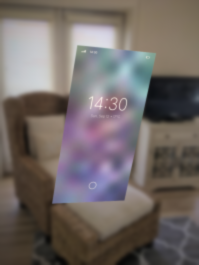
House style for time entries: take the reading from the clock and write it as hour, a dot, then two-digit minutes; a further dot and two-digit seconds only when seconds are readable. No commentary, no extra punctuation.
14.30
